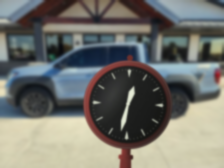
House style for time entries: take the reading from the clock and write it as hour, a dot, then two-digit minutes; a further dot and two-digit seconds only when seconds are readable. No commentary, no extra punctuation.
12.32
